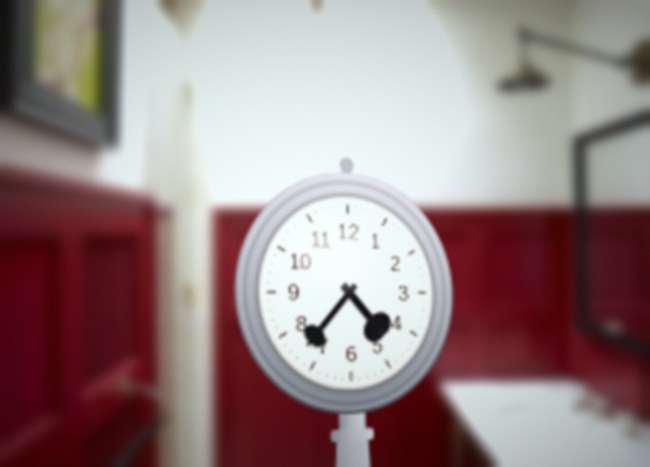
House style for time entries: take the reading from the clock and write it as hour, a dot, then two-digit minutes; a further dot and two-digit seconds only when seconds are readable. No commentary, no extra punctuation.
4.37
